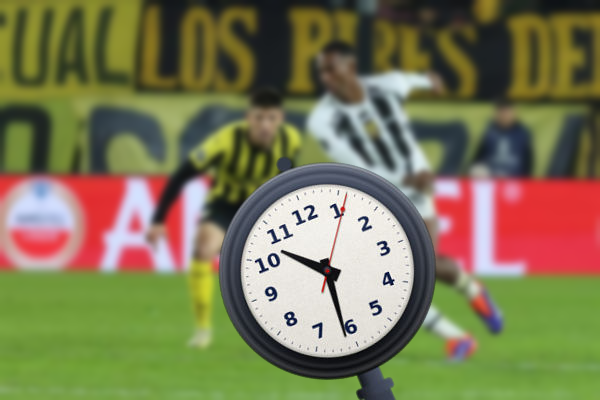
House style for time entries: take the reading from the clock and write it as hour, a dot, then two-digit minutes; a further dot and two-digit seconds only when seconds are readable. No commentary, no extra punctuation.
10.31.06
